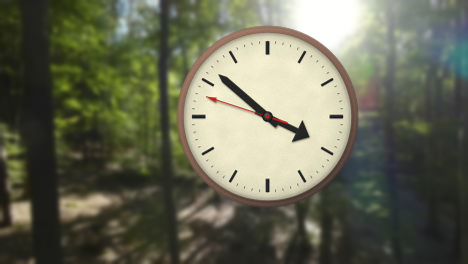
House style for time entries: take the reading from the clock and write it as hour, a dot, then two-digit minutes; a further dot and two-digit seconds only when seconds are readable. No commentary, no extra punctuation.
3.51.48
